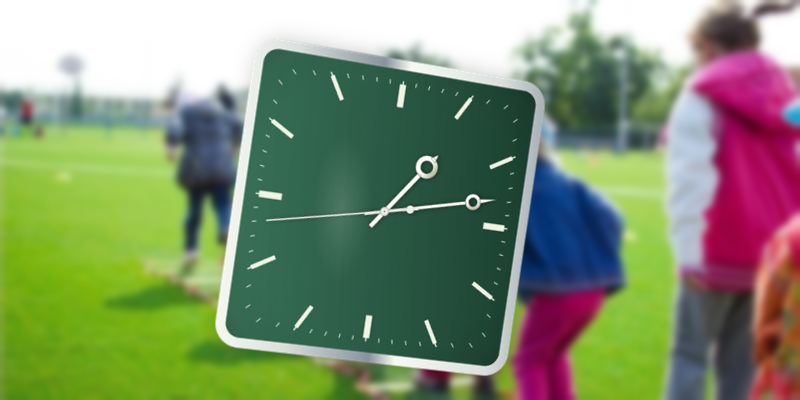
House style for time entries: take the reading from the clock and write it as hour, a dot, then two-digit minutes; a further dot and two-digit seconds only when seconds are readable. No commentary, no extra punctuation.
1.12.43
